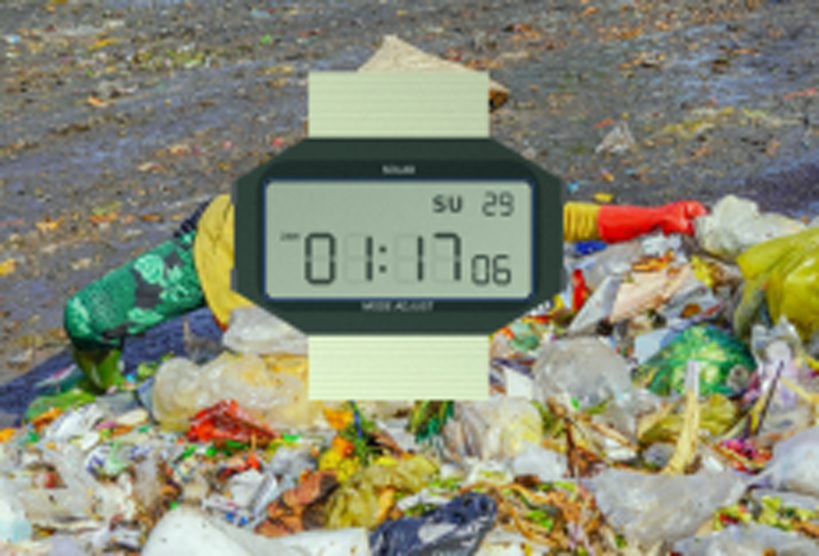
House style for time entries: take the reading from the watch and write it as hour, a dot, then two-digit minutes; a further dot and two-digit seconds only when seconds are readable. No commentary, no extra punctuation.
1.17.06
